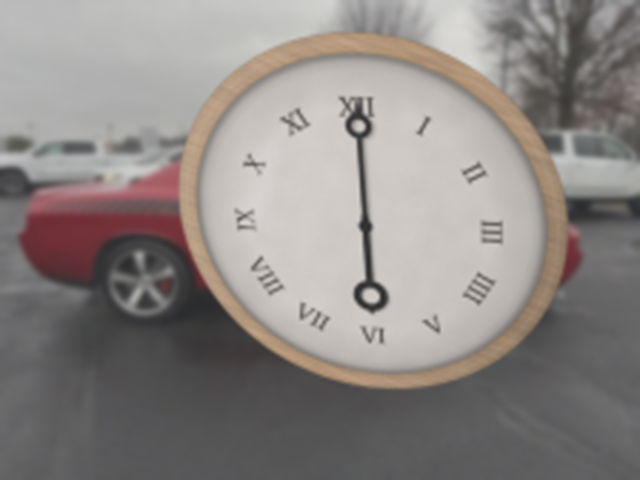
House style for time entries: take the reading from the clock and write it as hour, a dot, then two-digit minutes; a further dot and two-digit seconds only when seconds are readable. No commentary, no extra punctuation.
6.00
